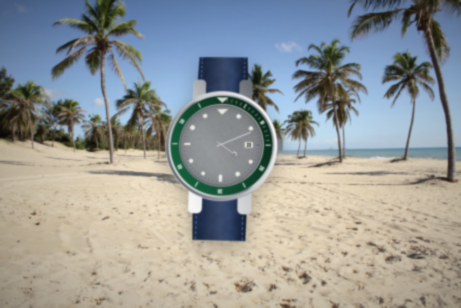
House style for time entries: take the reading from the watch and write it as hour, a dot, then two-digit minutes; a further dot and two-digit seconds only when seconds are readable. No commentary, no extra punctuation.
4.11
